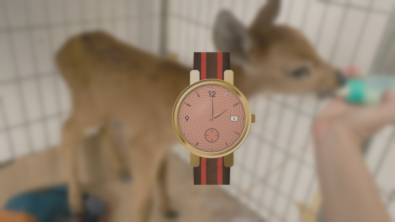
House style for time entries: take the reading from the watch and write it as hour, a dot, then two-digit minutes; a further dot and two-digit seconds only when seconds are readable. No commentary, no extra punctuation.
2.00
